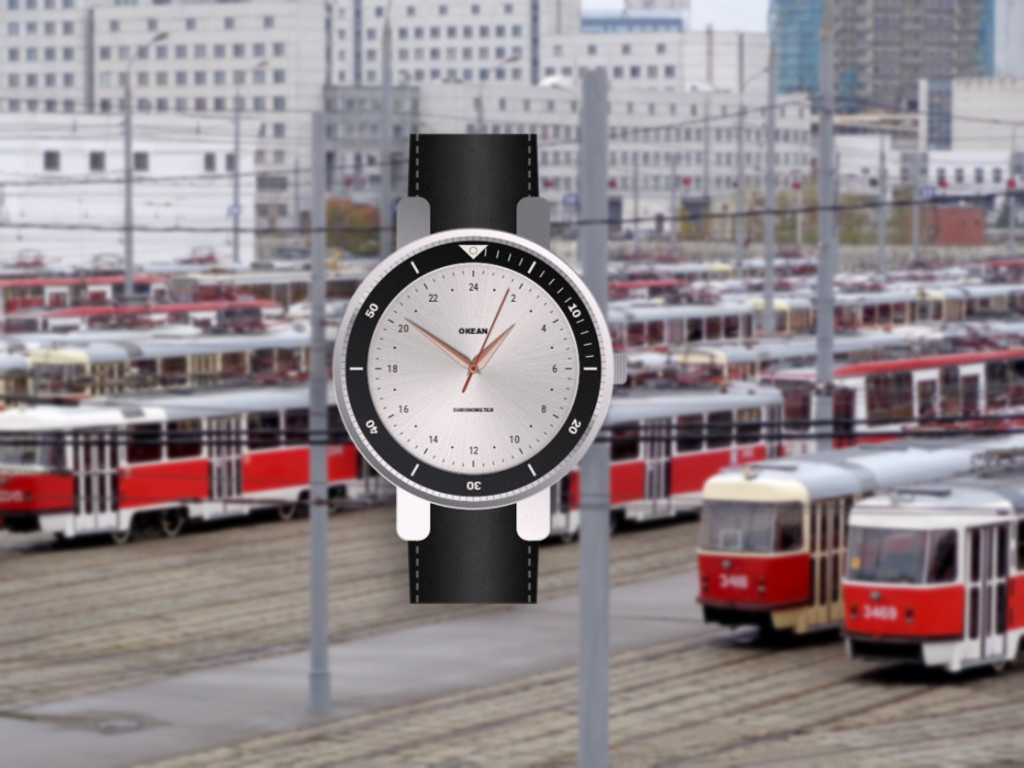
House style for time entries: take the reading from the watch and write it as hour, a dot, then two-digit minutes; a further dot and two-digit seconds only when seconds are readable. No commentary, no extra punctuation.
2.51.04
